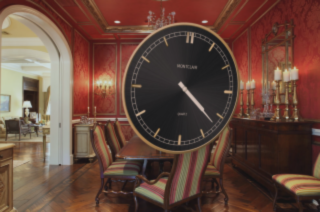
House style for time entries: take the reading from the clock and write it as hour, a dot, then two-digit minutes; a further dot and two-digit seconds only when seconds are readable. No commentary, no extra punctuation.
4.22
